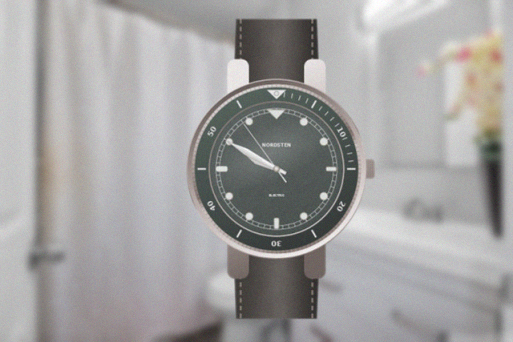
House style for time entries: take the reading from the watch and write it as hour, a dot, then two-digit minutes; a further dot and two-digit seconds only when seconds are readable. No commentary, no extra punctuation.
9.49.54
